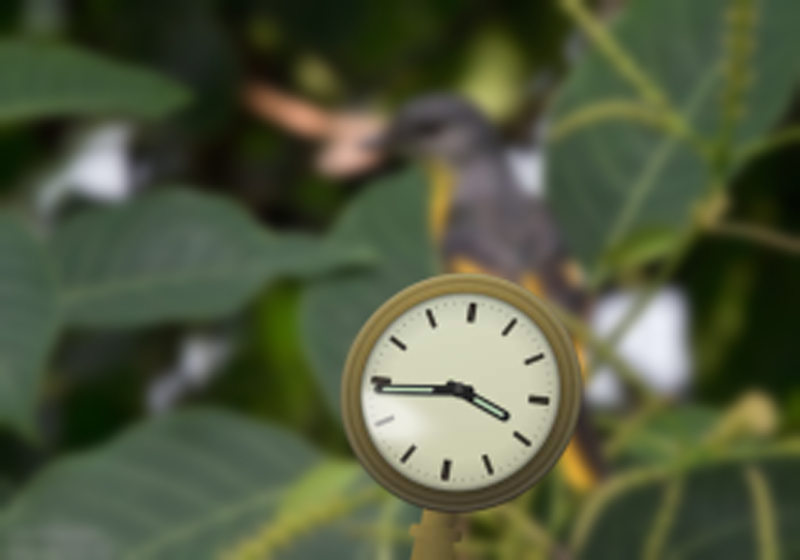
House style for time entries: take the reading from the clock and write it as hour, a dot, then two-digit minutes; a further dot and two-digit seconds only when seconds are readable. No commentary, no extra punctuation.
3.44
